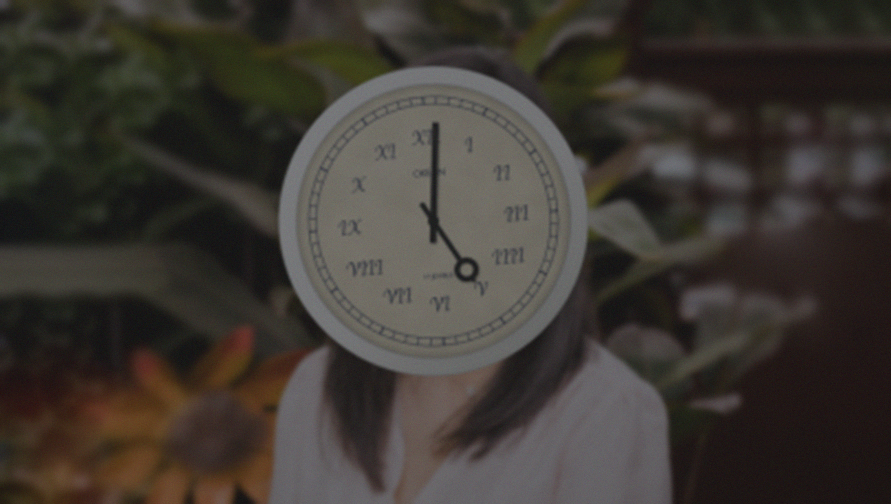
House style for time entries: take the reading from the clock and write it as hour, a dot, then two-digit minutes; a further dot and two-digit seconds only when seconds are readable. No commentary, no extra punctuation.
5.01
